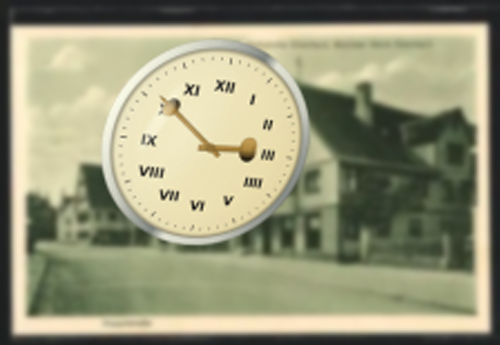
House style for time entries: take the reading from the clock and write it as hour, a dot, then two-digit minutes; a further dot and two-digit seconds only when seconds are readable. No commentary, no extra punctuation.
2.51
